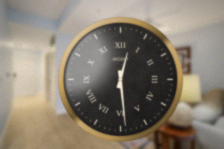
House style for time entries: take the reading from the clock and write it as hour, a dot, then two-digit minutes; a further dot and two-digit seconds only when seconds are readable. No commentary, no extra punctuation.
12.29
